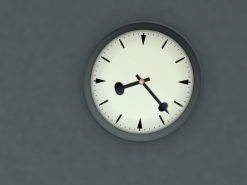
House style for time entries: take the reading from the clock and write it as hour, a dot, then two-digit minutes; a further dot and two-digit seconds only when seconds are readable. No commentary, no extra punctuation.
8.23
